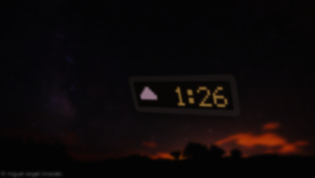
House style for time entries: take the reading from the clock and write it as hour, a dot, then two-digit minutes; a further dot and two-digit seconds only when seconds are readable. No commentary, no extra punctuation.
1.26
